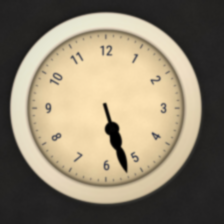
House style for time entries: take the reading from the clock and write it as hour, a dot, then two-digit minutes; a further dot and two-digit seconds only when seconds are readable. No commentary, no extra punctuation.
5.27
